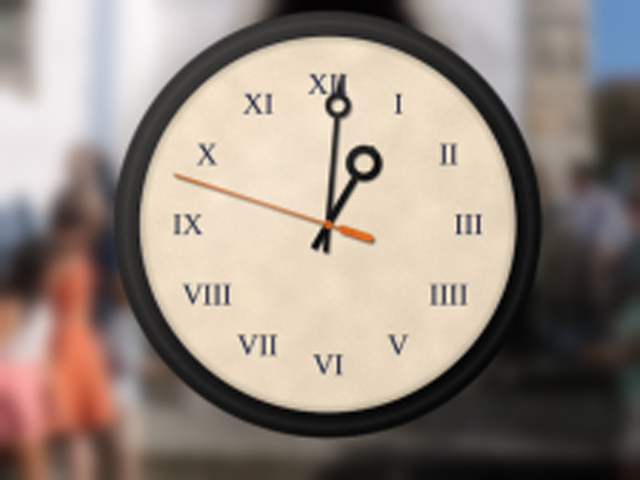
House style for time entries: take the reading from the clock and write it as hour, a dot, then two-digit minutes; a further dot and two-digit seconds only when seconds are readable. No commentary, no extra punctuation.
1.00.48
